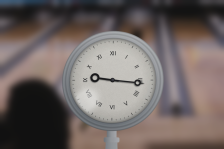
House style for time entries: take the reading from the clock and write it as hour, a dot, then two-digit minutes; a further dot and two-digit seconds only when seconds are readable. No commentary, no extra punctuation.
9.16
